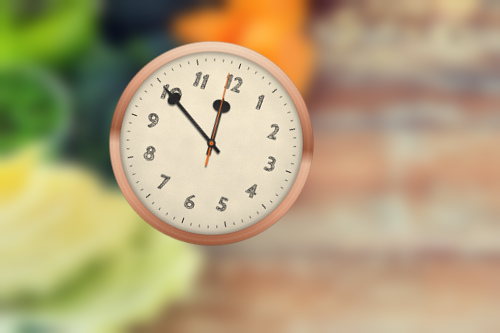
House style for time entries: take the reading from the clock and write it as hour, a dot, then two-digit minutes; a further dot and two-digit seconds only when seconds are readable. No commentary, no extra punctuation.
11.49.59
